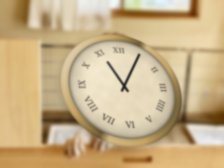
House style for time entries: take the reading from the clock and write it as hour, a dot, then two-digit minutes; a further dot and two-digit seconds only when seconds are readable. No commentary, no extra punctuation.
11.05
